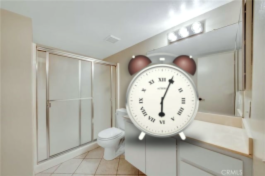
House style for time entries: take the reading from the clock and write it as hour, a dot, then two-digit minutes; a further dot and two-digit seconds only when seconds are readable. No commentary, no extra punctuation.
6.04
